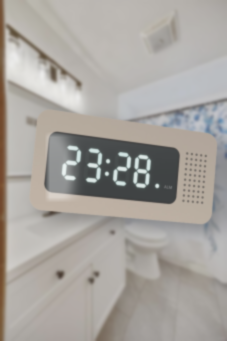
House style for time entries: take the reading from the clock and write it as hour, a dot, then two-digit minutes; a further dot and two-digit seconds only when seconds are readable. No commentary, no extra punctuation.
23.28
